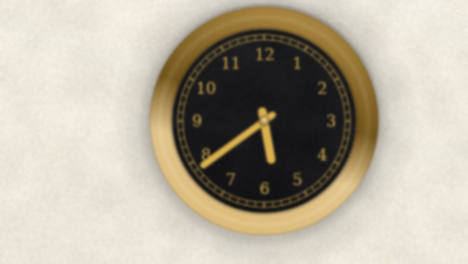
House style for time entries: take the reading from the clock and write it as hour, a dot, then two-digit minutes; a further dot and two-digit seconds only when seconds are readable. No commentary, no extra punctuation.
5.39
